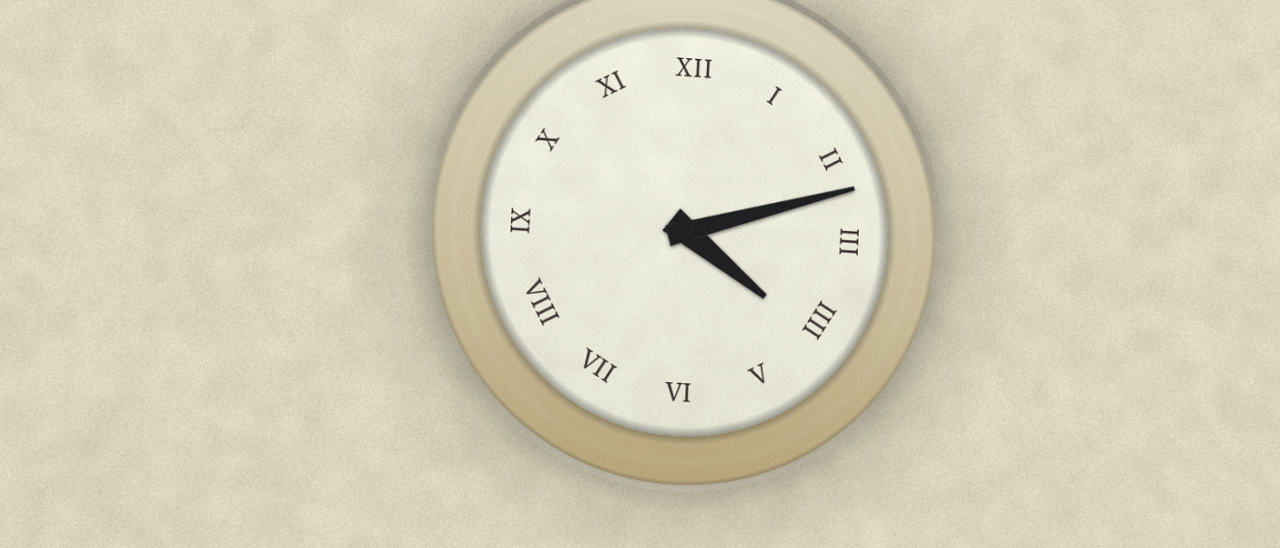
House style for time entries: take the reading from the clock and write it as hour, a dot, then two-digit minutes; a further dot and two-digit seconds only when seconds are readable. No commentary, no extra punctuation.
4.12
